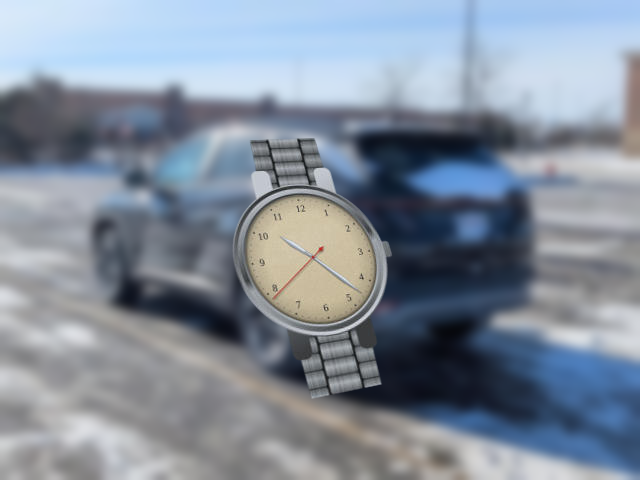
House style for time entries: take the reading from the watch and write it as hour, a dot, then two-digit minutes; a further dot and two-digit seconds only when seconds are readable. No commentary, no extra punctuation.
10.22.39
